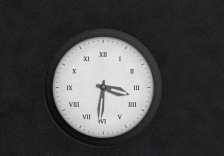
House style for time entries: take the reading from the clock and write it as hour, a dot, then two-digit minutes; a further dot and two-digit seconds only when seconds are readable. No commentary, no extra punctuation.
3.31
